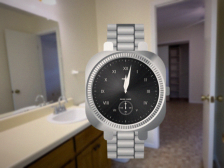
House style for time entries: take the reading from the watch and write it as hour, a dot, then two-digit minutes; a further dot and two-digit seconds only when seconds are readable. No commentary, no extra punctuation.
12.02
